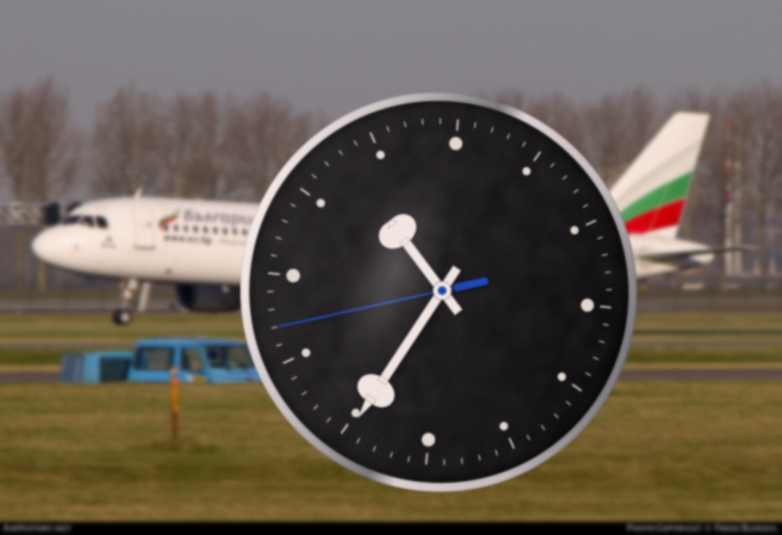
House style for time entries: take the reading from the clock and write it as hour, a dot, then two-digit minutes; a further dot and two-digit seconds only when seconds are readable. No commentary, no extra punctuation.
10.34.42
